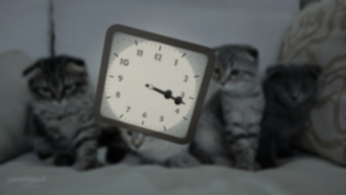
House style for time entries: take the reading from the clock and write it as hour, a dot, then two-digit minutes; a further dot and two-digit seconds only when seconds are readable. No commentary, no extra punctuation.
3.17
